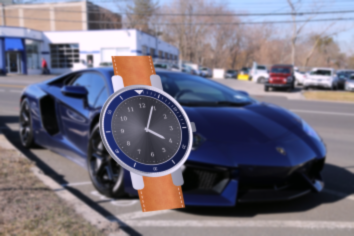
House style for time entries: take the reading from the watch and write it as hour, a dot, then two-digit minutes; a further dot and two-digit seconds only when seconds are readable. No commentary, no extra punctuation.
4.04
